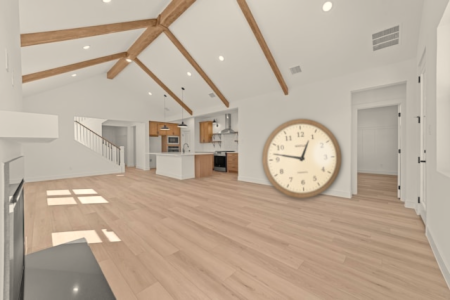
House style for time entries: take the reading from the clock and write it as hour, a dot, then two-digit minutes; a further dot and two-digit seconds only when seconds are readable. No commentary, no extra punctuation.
12.47
